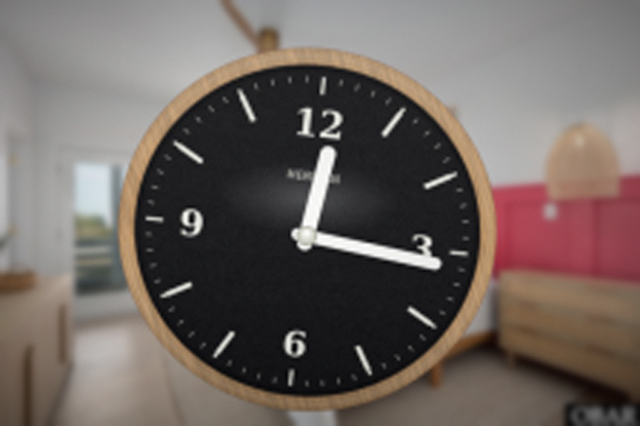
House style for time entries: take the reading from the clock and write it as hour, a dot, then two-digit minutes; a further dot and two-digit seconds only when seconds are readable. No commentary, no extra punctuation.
12.16
